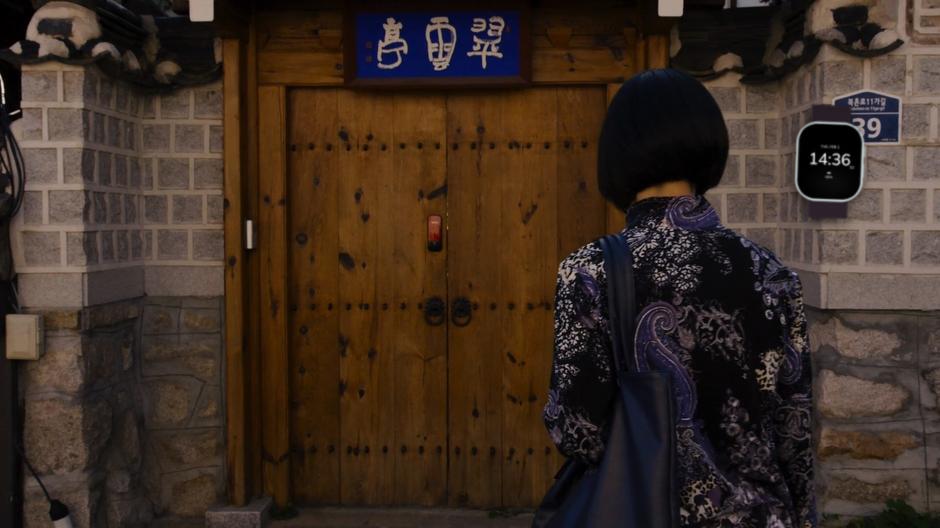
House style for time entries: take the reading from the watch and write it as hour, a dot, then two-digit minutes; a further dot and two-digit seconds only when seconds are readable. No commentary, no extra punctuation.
14.36
